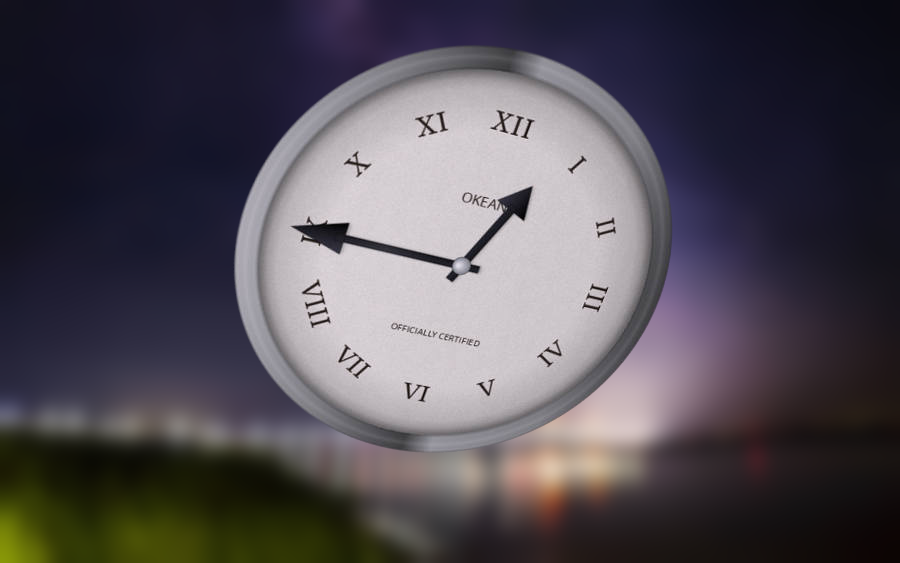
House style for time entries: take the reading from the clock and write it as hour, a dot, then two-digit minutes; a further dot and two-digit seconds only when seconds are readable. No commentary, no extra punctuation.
12.45
